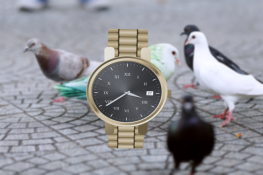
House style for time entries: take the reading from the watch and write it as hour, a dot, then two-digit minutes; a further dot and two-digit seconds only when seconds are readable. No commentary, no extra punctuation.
3.39
